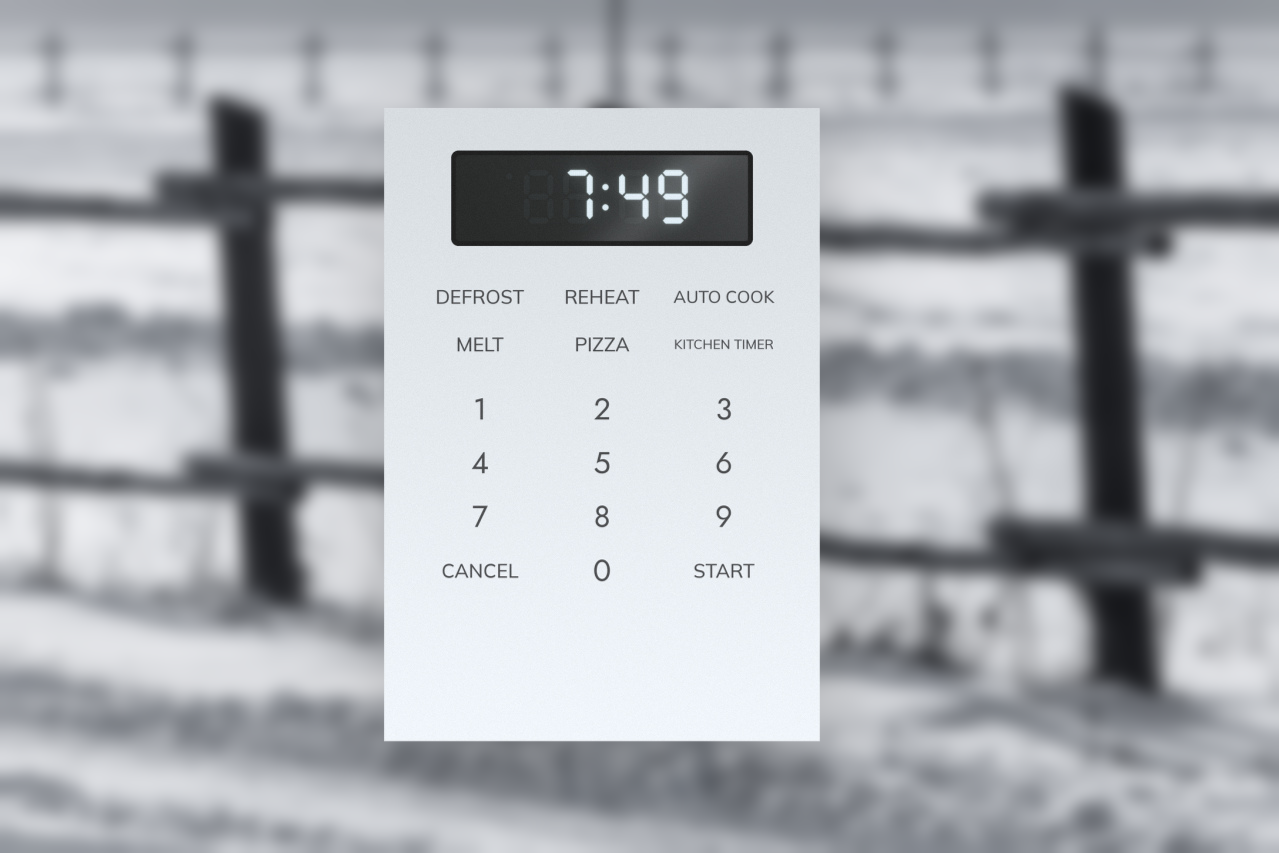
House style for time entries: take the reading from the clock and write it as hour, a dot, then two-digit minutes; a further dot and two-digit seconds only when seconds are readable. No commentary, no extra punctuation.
7.49
